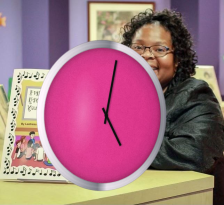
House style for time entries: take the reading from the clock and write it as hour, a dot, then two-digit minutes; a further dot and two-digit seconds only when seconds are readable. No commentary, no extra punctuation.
5.02
